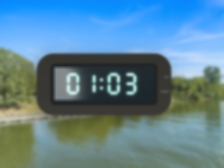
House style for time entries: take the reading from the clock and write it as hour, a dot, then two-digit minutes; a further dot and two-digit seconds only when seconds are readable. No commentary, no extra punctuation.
1.03
